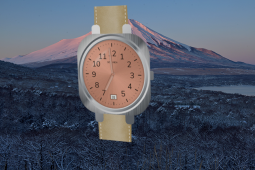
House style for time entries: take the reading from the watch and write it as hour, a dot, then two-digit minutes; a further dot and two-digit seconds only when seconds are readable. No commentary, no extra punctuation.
6.59
